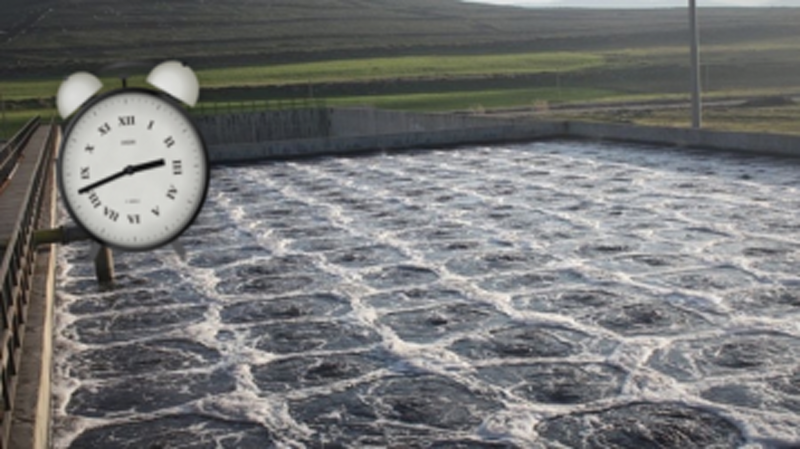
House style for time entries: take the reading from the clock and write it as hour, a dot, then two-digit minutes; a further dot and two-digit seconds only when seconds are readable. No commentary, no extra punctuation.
2.42
